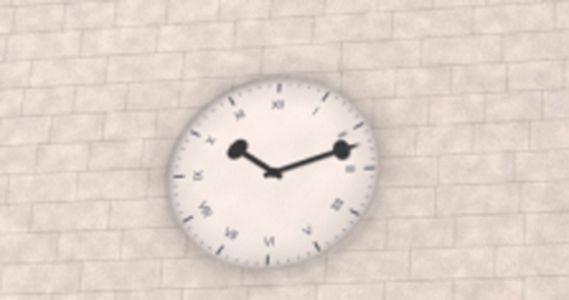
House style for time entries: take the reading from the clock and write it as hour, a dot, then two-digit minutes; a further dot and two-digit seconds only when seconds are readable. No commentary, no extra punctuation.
10.12
